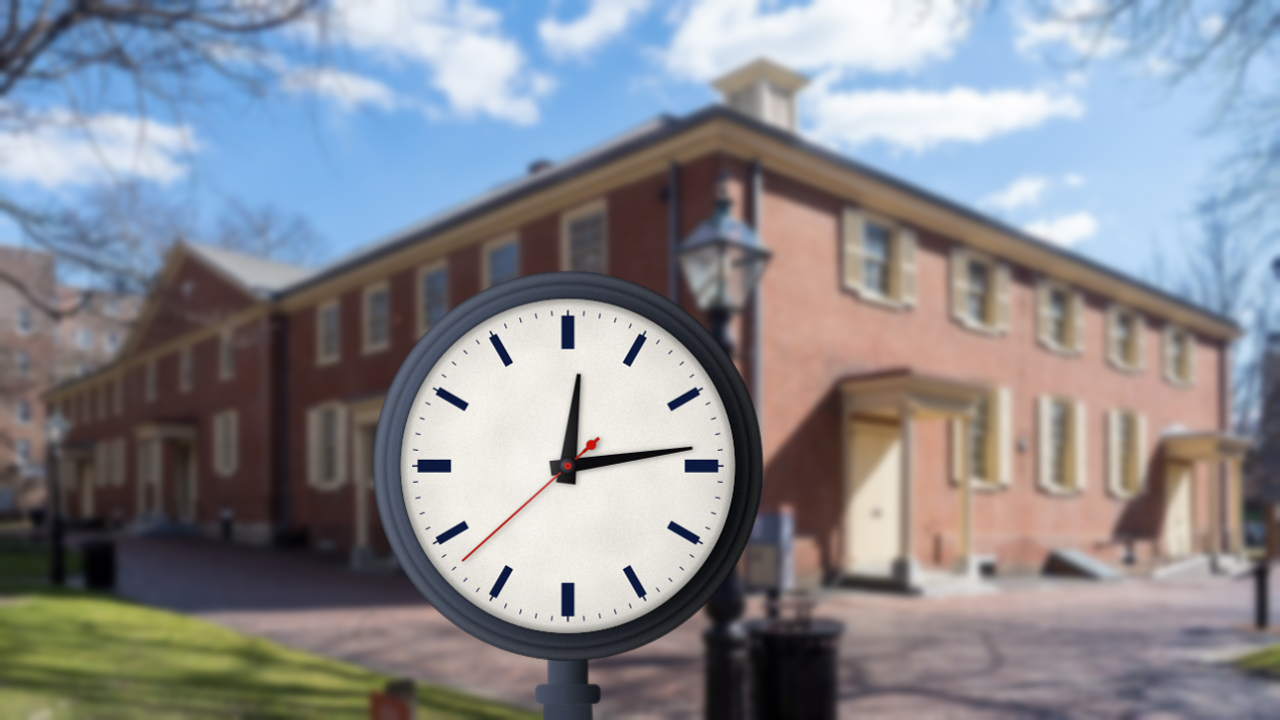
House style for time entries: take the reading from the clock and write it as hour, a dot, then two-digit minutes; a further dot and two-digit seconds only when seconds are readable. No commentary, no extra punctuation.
12.13.38
